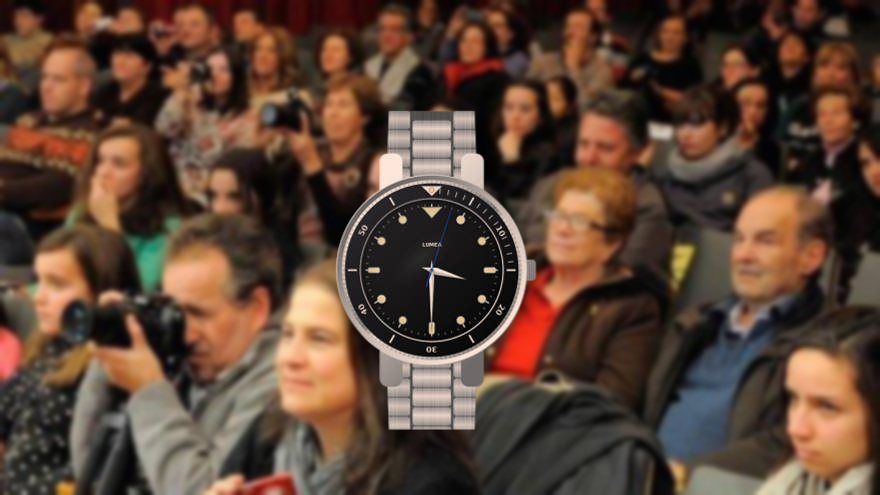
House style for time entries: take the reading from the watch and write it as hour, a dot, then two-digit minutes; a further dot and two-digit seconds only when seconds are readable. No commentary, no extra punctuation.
3.30.03
